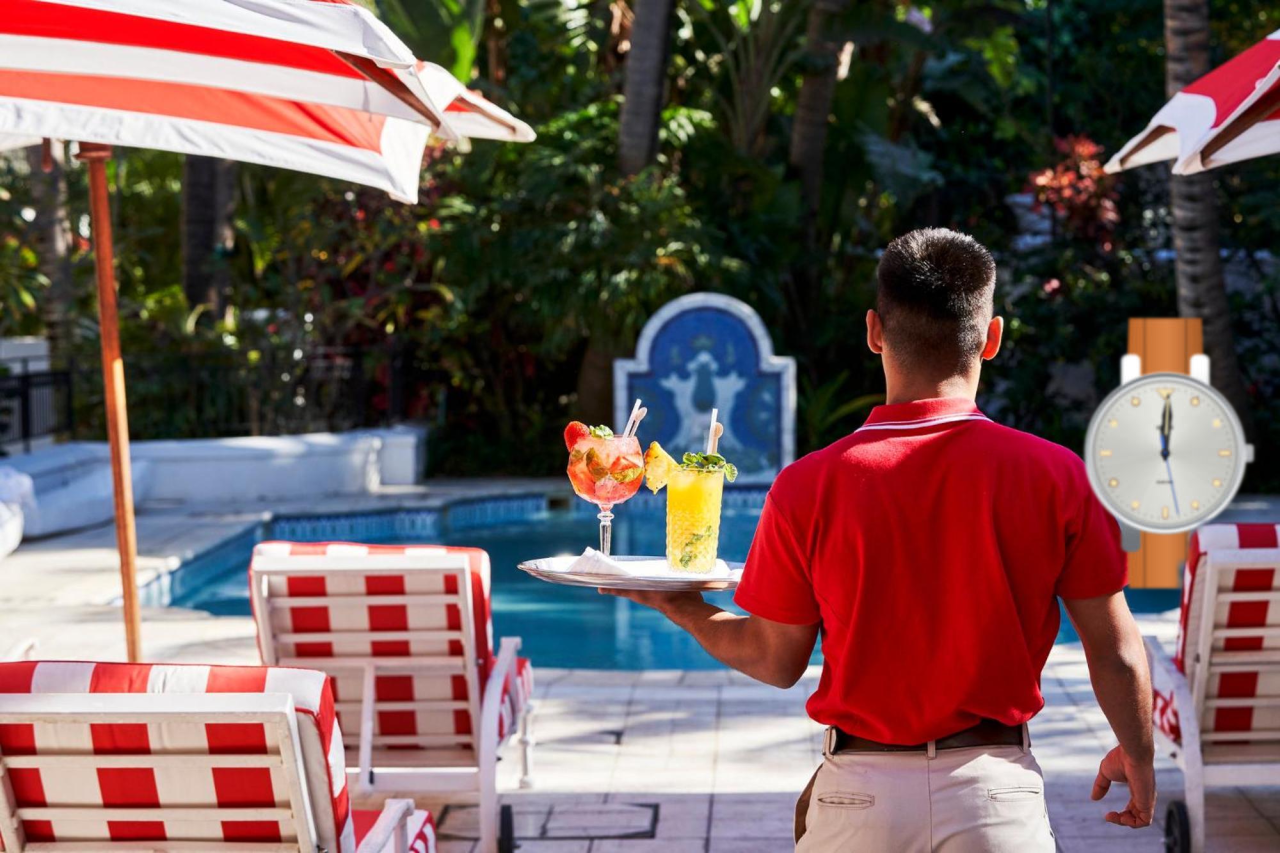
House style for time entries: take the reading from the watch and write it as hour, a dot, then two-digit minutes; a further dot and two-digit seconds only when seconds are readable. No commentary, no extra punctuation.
12.00.28
